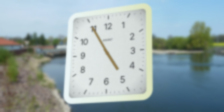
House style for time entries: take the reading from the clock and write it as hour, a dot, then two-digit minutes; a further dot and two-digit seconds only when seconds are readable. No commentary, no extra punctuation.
4.55
